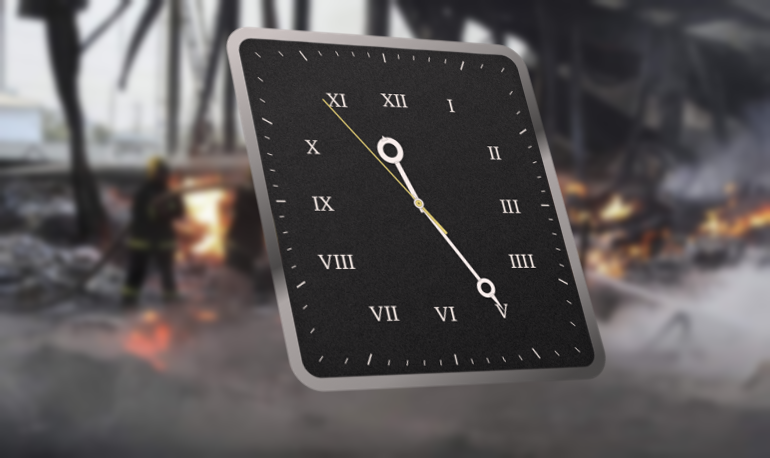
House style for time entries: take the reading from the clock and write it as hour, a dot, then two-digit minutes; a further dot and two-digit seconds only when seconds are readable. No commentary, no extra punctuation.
11.24.54
